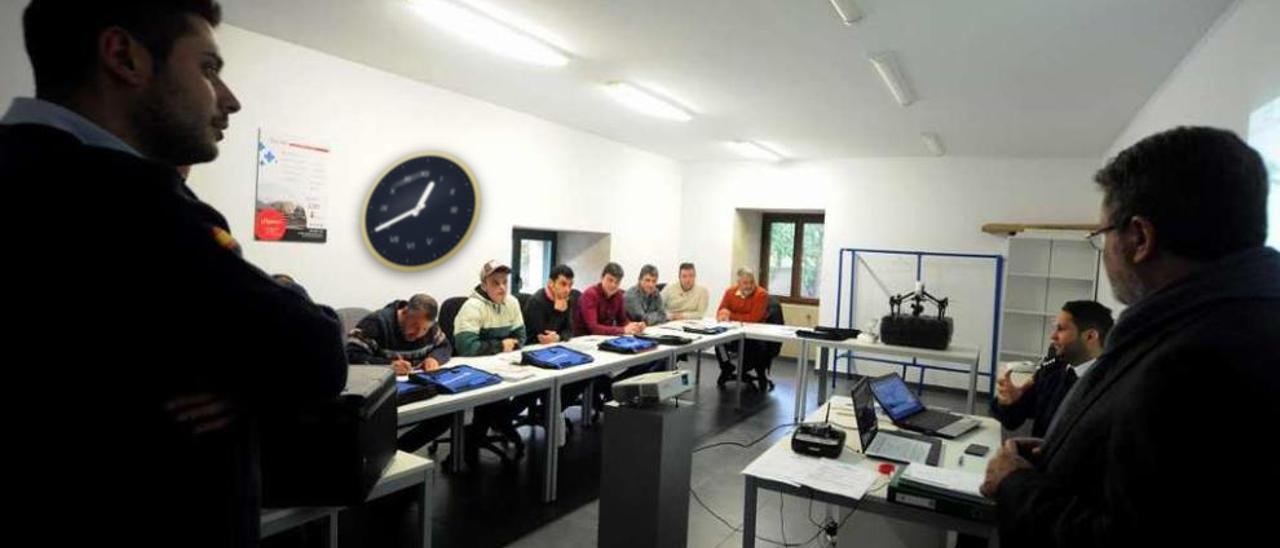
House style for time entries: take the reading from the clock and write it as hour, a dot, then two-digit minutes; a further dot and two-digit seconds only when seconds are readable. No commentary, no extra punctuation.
12.40
